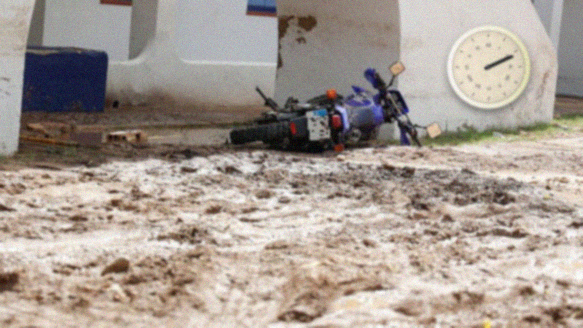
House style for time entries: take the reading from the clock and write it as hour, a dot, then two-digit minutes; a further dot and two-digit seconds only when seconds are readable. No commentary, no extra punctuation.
2.11
